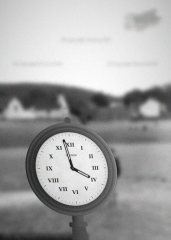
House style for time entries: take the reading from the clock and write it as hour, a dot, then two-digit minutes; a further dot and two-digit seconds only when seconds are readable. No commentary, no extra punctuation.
3.58
